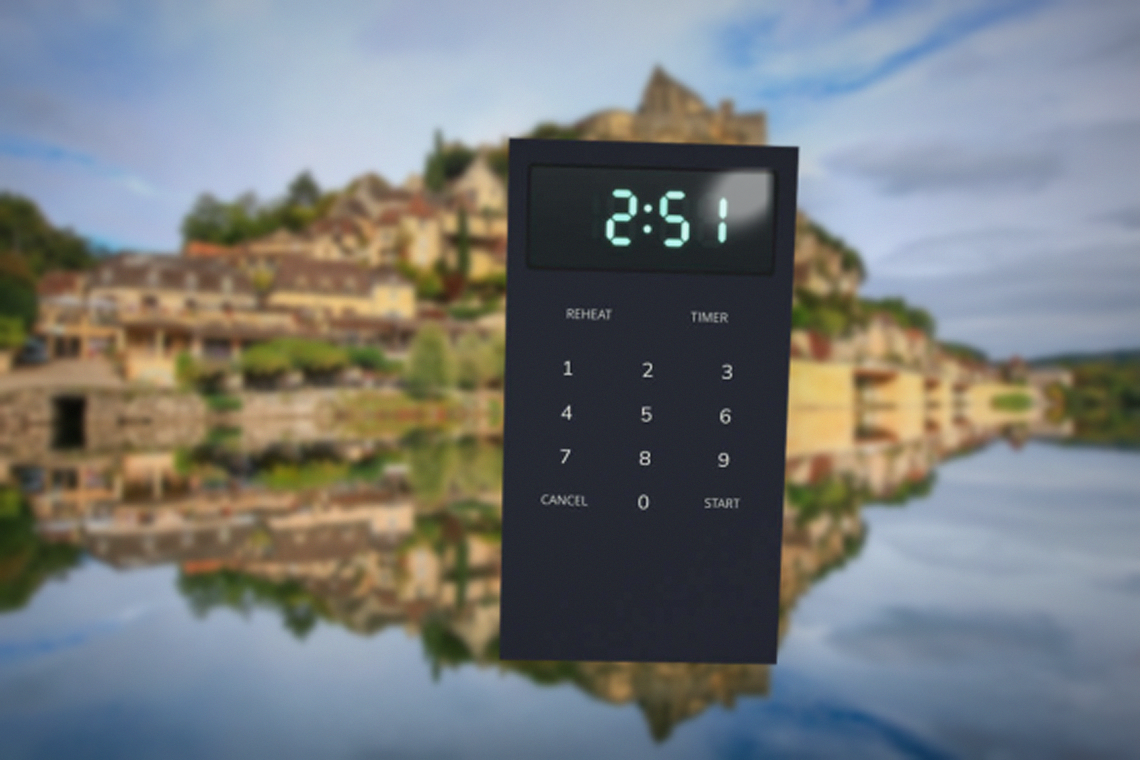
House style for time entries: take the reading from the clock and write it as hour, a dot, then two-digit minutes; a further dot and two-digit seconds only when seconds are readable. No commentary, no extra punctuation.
2.51
